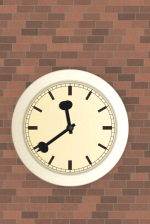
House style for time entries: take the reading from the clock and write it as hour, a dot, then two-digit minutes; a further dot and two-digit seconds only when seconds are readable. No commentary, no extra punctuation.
11.39
